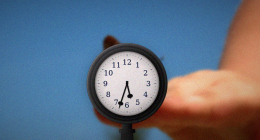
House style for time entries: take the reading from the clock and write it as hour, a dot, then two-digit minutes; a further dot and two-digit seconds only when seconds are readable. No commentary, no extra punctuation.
5.33
